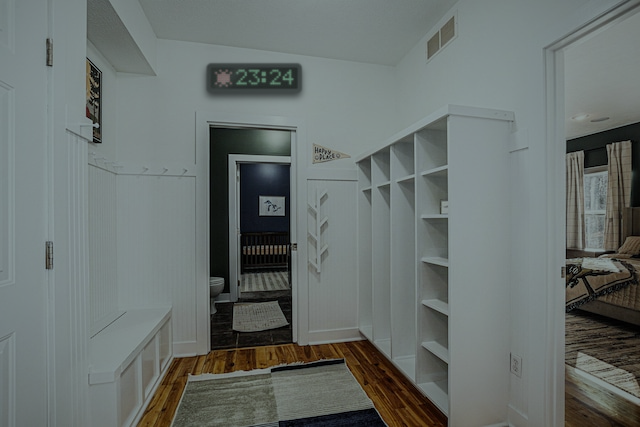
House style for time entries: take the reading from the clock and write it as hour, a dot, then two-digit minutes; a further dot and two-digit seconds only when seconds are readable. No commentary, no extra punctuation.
23.24
